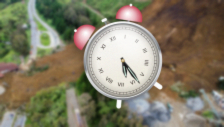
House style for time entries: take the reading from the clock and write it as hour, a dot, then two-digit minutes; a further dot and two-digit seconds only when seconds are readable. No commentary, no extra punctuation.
6.28
